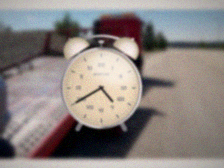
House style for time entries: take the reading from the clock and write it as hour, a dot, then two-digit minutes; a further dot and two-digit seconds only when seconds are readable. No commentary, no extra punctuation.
4.40
